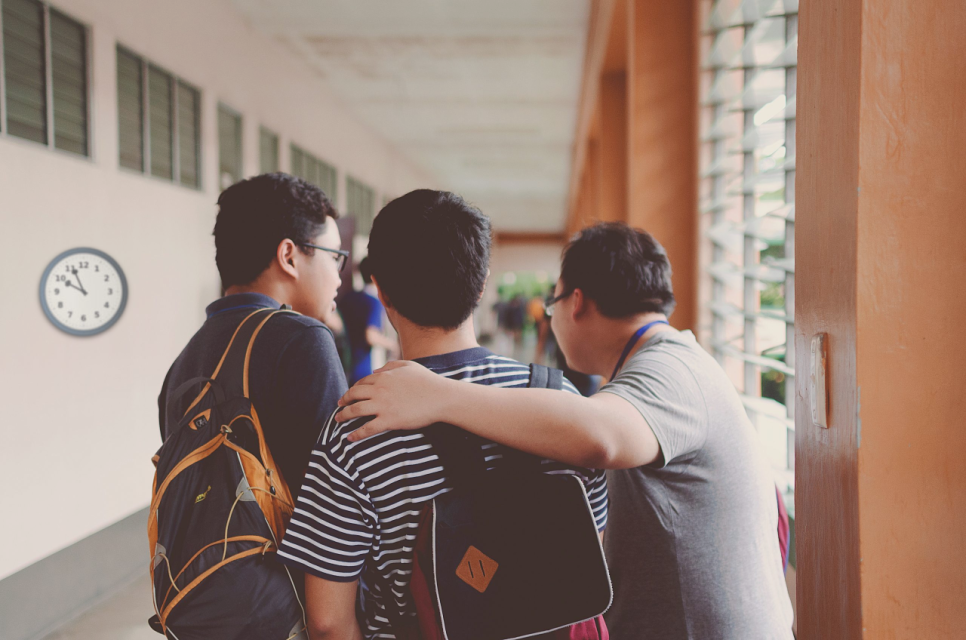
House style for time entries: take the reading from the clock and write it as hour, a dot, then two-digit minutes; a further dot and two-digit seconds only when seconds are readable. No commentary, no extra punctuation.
9.56
